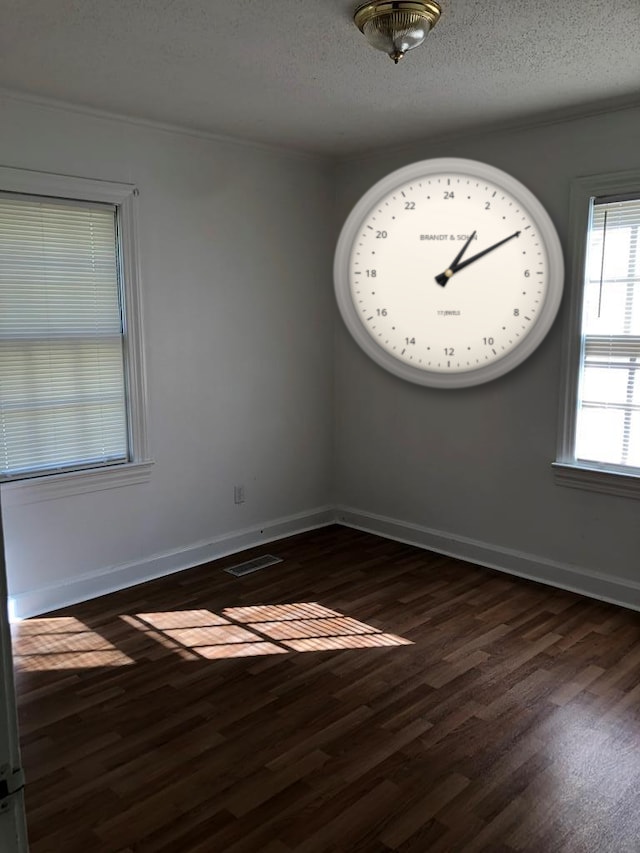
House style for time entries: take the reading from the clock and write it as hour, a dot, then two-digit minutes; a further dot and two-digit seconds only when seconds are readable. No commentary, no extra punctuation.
2.10
